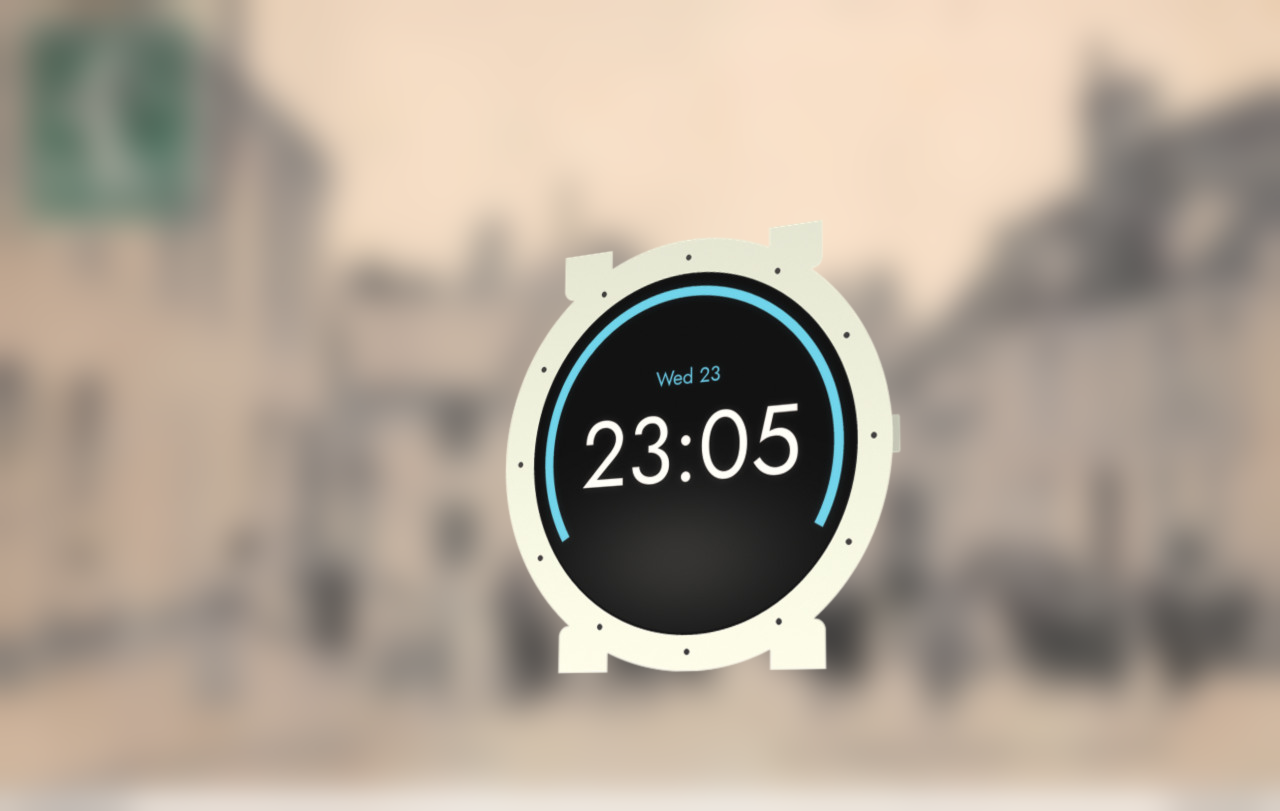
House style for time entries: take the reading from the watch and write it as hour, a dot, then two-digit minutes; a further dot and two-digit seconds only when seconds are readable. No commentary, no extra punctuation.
23.05
